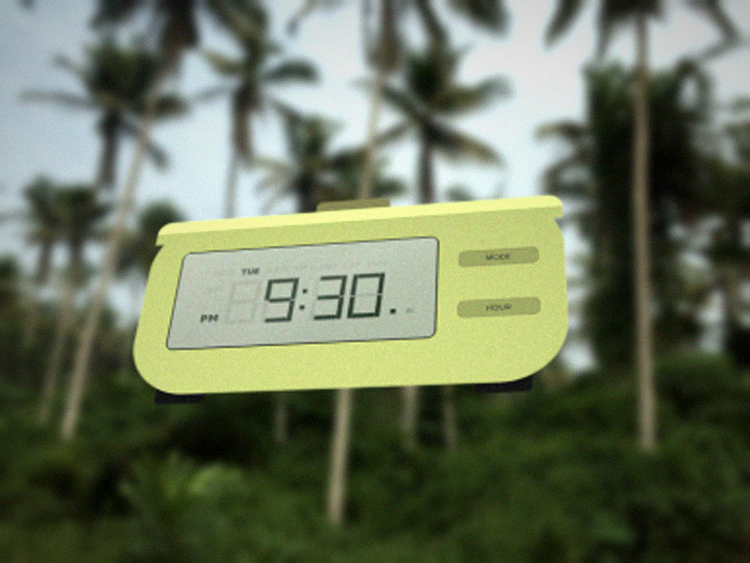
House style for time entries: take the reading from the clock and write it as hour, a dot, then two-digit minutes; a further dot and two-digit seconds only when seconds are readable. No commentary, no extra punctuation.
9.30
